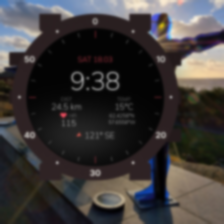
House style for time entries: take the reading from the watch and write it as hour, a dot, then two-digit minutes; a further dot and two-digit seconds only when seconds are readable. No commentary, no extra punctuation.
9.38
